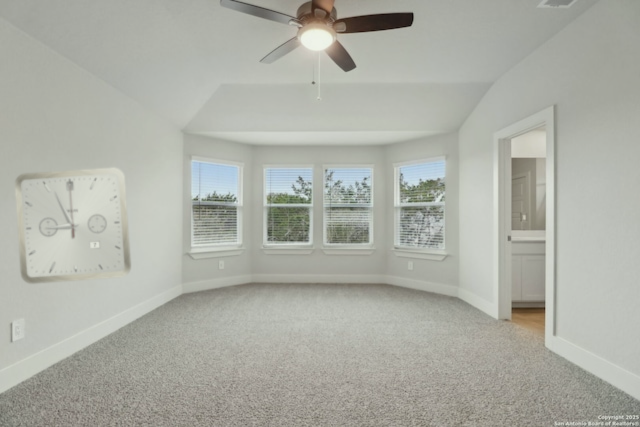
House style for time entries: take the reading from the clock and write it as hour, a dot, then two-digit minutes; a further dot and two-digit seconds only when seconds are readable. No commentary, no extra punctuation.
8.56
